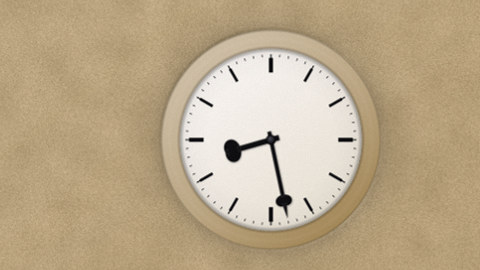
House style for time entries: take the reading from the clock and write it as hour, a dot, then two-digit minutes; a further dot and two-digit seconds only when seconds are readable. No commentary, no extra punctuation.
8.28
